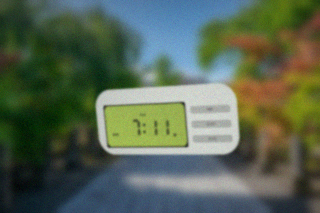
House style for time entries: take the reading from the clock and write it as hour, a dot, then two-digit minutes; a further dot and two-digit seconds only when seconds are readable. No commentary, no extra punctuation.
7.11
